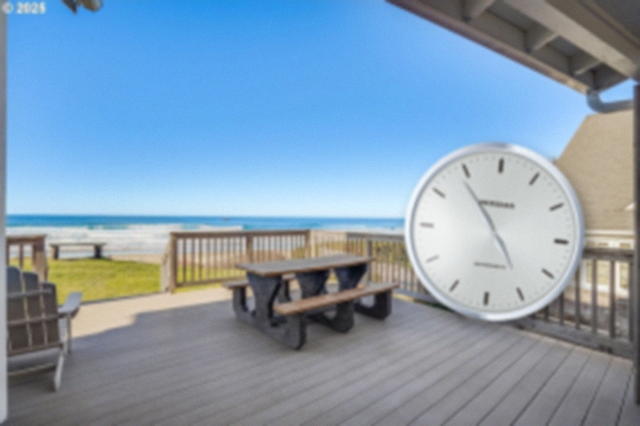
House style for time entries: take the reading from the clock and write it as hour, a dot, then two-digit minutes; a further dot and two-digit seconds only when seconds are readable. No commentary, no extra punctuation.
4.54
